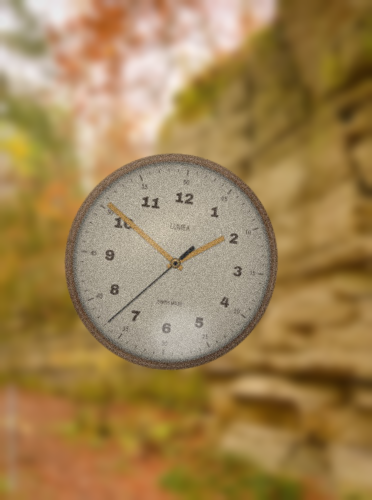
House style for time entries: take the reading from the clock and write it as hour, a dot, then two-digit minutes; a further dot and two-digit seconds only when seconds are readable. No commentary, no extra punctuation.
1.50.37
